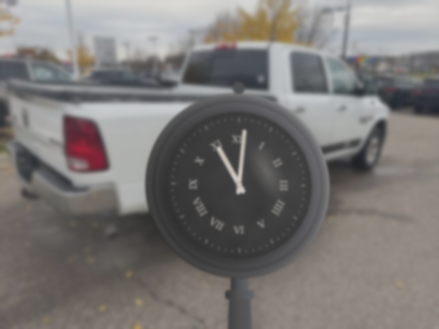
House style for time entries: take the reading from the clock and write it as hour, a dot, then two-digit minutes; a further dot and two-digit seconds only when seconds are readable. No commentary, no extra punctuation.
11.01
